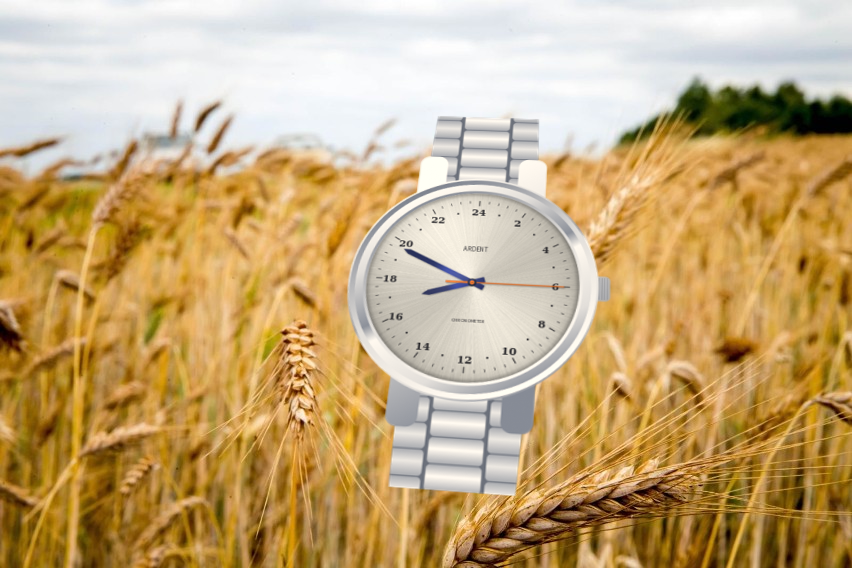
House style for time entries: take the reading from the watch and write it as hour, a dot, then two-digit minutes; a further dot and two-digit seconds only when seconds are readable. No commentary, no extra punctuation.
16.49.15
